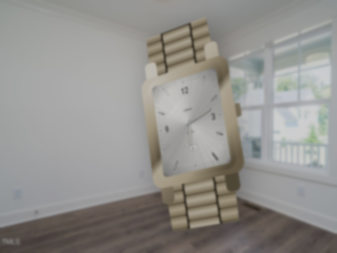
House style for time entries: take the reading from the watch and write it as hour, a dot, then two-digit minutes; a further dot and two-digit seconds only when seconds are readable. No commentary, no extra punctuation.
6.12
